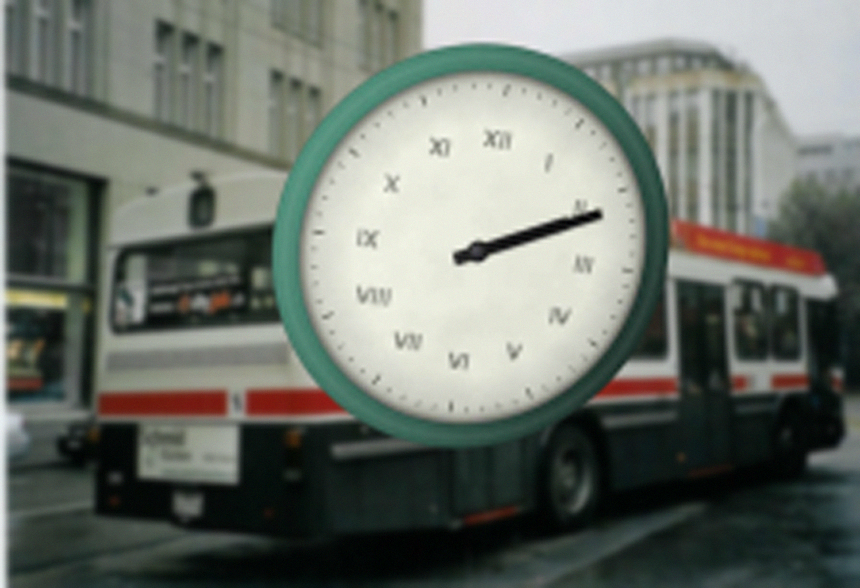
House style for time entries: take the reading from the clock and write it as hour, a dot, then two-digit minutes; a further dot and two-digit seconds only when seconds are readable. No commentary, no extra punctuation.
2.11
